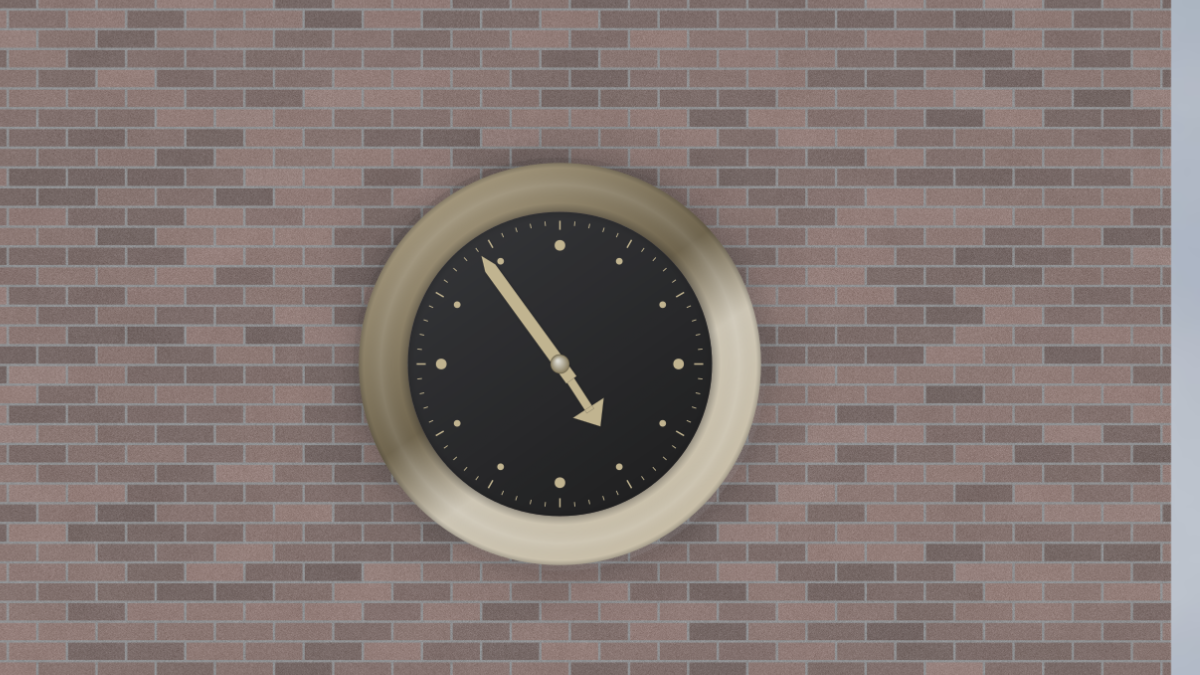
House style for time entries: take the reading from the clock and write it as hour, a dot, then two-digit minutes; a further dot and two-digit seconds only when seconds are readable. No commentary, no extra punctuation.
4.54
